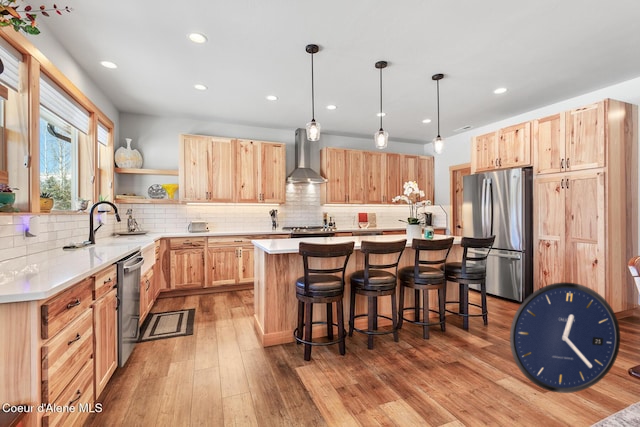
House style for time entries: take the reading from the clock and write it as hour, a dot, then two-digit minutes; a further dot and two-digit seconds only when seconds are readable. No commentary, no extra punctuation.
12.22
